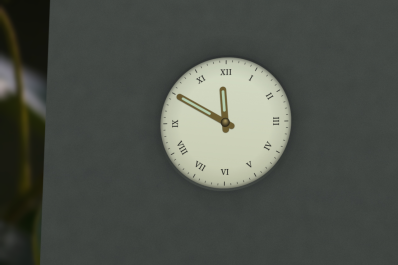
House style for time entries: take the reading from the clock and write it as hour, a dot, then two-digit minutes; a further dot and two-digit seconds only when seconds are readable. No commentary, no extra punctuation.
11.50
